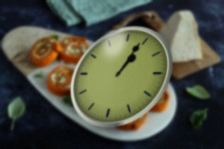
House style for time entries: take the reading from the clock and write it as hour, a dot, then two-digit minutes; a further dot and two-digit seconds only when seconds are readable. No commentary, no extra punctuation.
1.04
